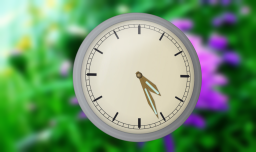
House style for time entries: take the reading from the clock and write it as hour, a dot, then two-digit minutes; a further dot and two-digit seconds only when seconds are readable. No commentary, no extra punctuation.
4.26
